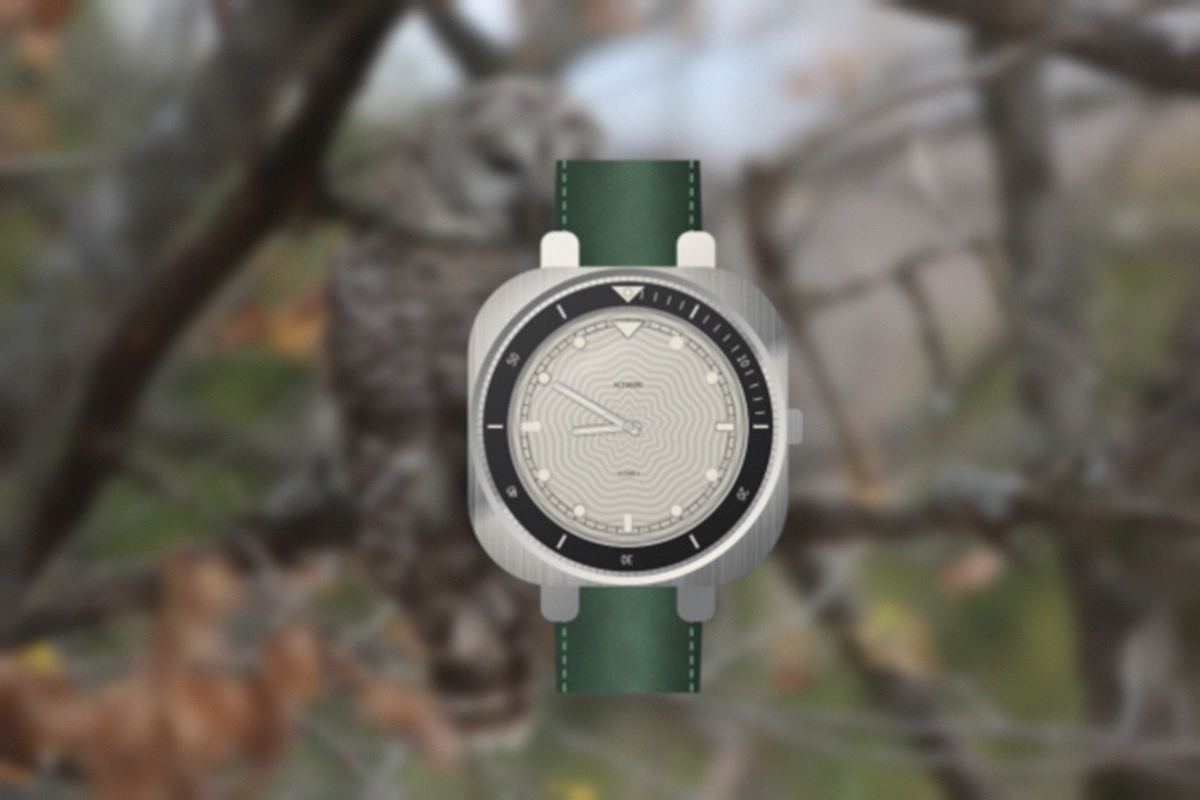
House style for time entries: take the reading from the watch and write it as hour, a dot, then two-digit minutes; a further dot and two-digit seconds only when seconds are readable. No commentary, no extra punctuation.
8.50
